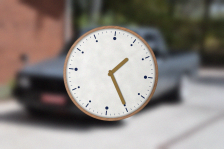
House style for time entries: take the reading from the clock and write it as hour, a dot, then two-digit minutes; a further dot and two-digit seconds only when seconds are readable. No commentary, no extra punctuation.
1.25
